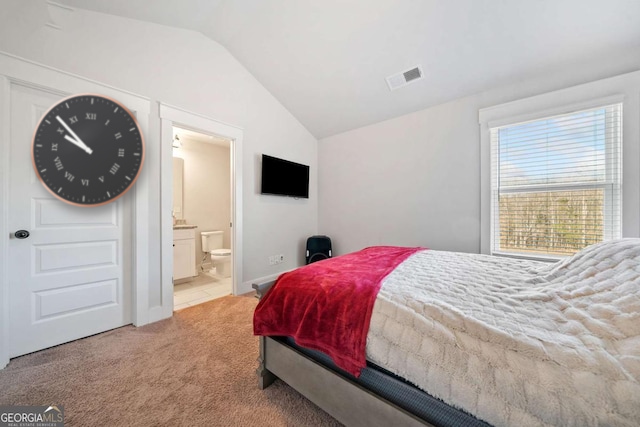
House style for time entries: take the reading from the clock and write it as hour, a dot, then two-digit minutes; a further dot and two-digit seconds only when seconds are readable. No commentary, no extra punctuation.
9.52
